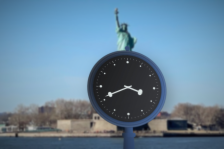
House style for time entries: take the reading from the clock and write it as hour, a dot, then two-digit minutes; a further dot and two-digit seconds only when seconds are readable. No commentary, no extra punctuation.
3.41
